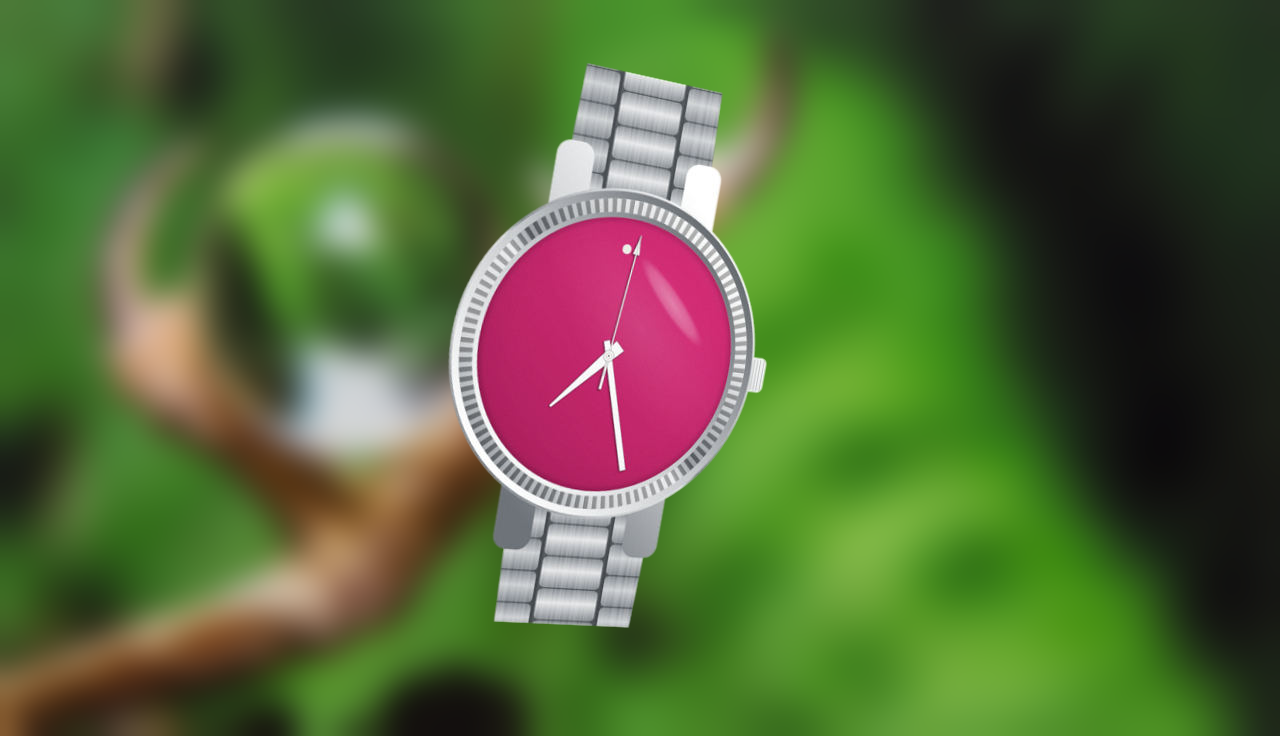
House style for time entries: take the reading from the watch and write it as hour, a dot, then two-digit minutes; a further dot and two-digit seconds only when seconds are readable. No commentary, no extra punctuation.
7.27.01
